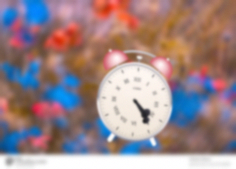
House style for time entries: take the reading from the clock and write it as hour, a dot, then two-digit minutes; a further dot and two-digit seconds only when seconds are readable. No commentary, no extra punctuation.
4.24
